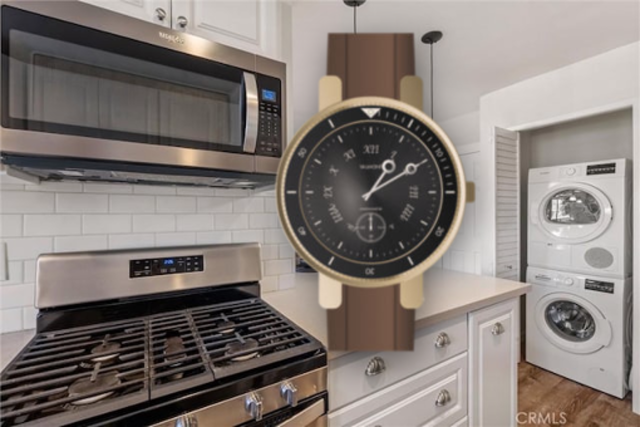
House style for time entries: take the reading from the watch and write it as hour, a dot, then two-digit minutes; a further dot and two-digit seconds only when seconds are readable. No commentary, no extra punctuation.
1.10
